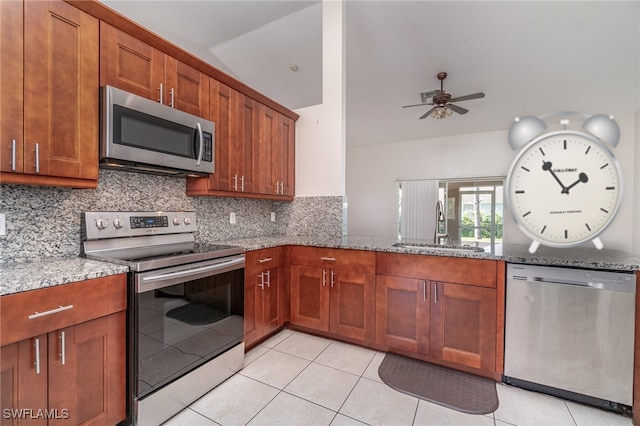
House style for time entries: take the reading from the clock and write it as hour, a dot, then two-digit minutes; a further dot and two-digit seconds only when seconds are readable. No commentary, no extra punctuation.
1.54
